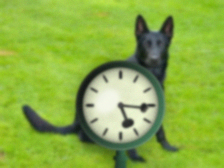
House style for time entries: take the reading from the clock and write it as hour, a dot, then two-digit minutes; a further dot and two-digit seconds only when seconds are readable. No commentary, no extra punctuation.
5.16
